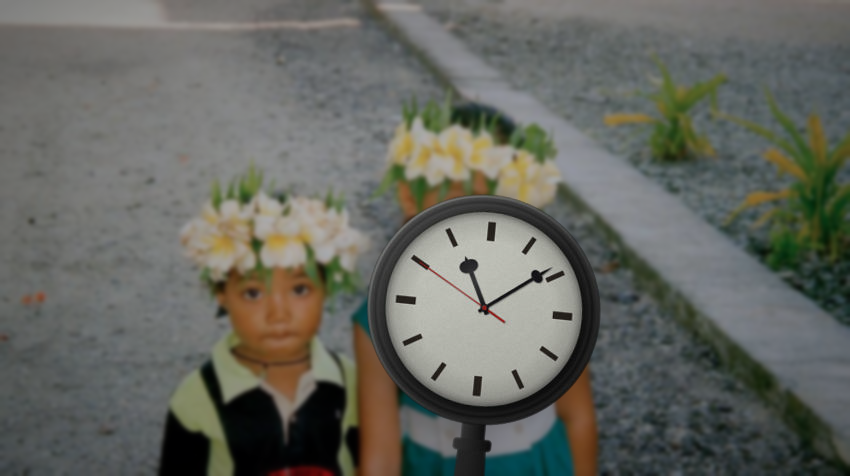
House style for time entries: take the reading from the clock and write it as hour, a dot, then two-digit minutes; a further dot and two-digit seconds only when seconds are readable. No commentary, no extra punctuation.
11.08.50
